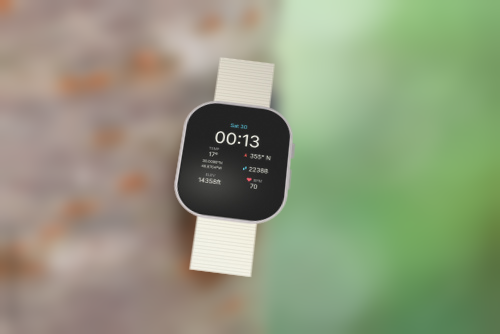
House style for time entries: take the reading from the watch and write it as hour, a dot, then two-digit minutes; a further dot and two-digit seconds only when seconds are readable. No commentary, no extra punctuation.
0.13
